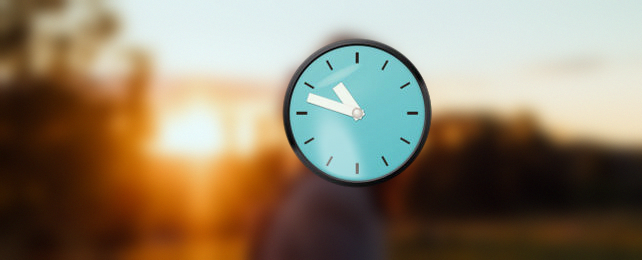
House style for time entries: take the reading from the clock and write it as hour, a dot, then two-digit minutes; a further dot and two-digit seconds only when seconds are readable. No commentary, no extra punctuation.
10.48
